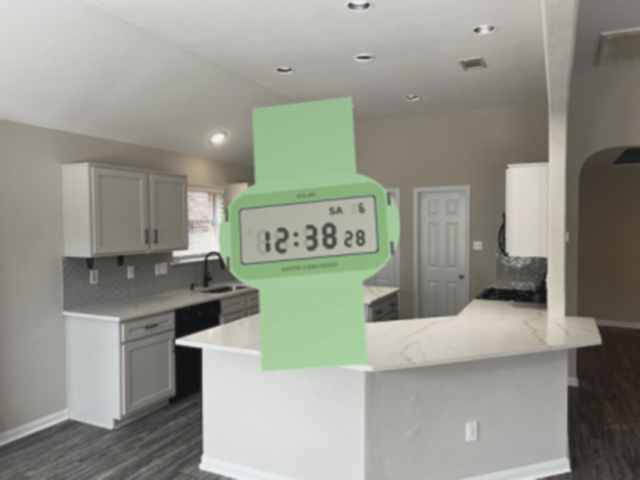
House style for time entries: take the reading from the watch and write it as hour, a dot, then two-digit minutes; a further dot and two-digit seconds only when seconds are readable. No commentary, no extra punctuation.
12.38.28
